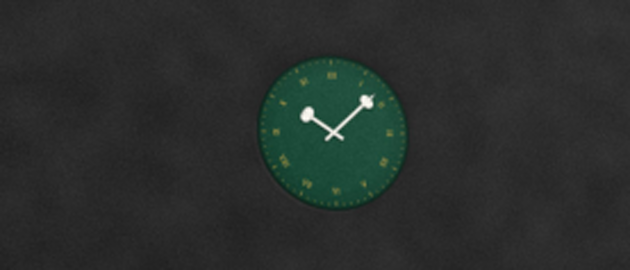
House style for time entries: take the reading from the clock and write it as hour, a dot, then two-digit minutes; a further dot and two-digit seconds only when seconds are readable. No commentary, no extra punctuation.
10.08
